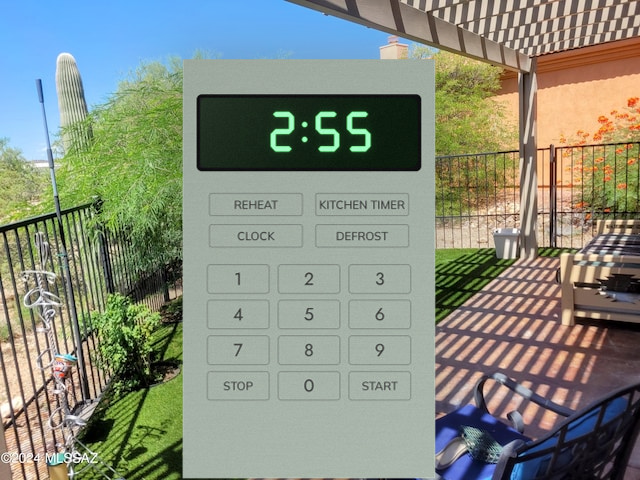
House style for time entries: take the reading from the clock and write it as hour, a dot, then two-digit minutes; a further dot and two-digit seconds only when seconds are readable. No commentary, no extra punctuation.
2.55
